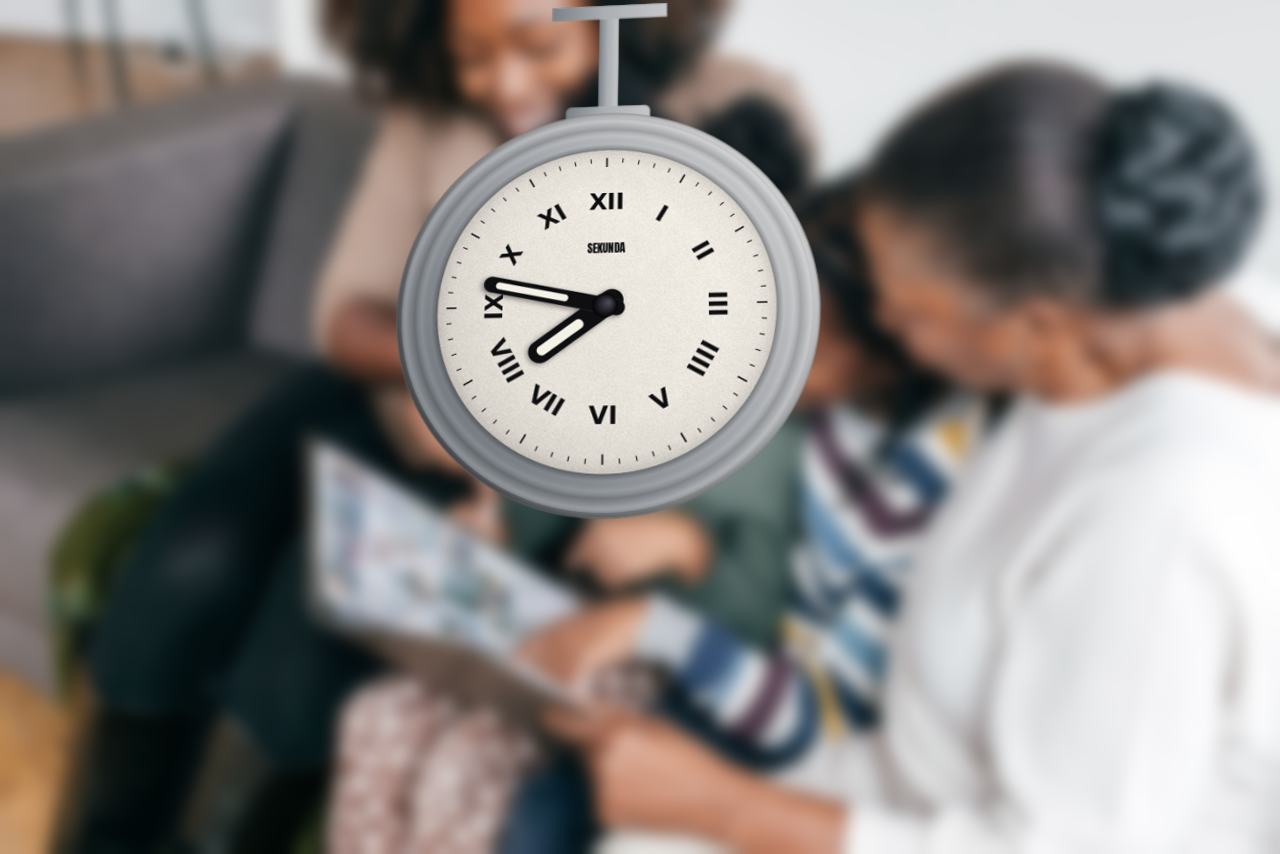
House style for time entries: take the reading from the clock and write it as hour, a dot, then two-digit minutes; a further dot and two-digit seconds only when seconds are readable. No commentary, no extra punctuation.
7.47
